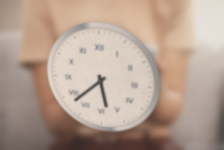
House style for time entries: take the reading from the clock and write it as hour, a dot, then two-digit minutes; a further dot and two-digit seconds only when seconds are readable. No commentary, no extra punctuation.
5.38
